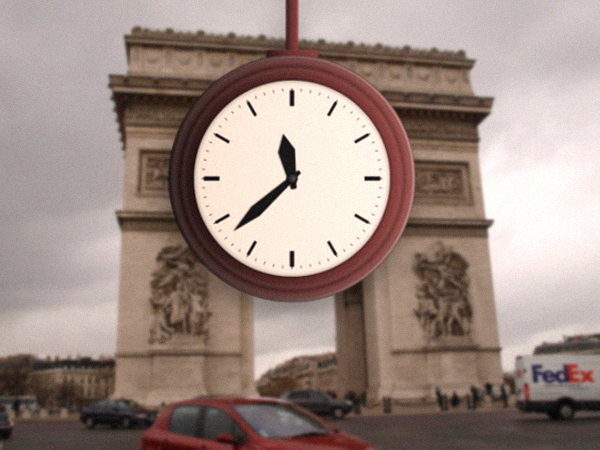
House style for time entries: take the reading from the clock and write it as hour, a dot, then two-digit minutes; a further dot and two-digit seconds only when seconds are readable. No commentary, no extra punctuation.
11.38
